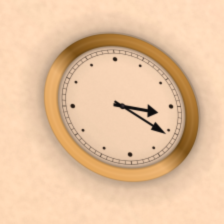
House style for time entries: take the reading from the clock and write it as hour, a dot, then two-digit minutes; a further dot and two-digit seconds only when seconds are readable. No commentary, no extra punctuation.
3.21
